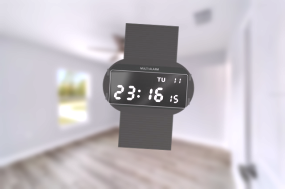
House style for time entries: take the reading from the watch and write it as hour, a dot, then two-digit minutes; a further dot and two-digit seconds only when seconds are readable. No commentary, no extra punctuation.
23.16.15
